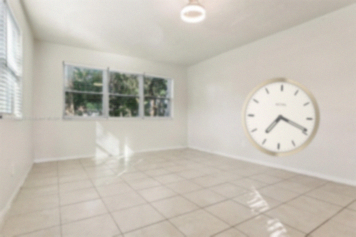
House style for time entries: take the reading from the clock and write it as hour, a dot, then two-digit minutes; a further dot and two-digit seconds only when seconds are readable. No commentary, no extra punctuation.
7.19
